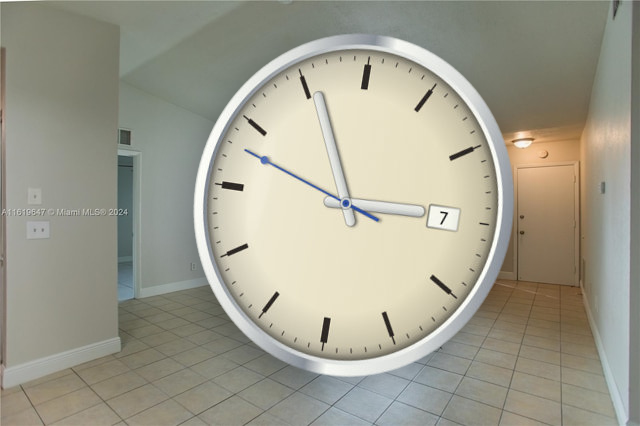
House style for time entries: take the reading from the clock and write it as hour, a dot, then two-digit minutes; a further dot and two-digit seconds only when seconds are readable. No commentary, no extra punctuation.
2.55.48
